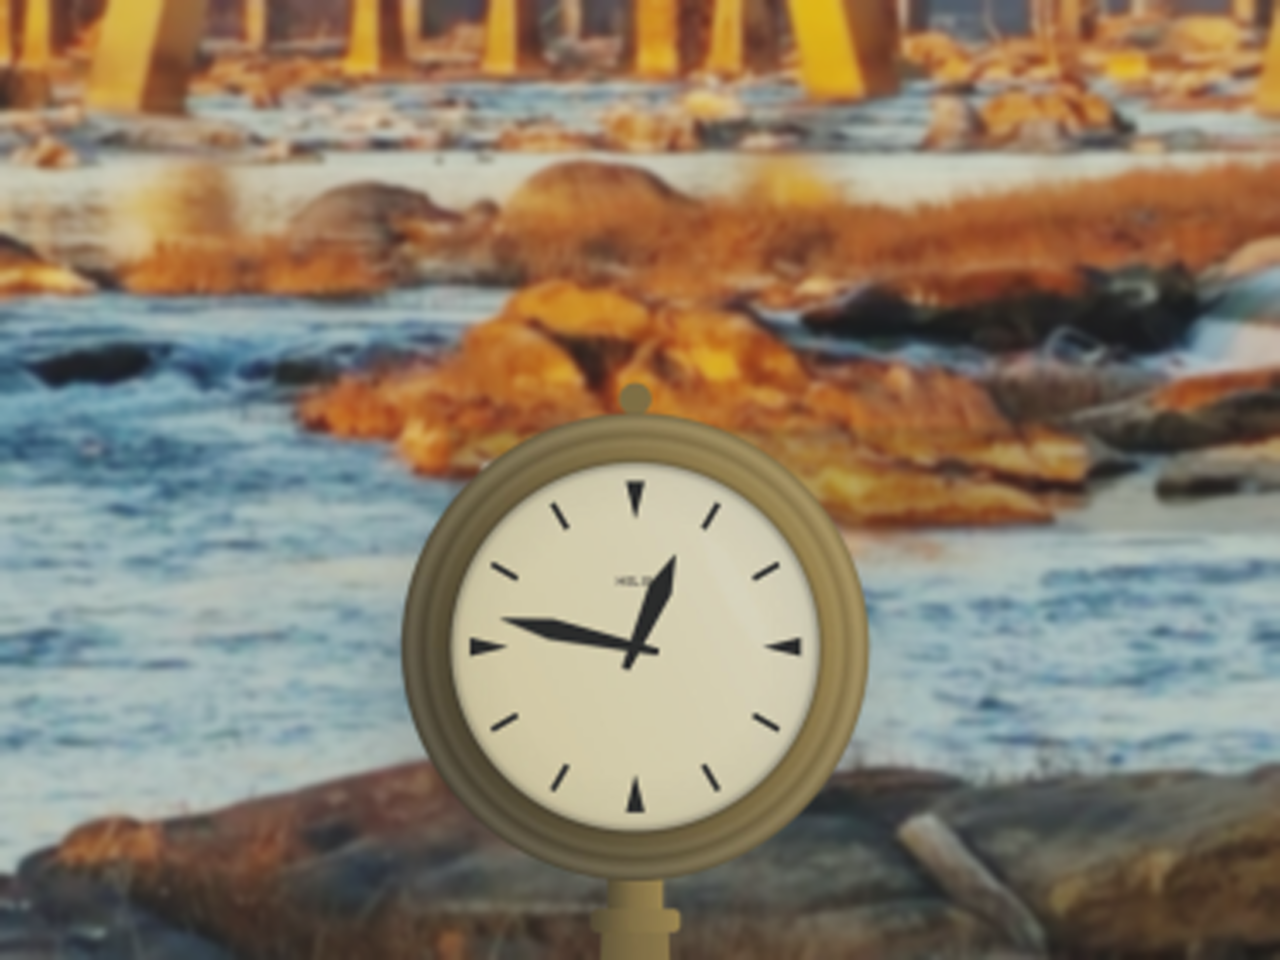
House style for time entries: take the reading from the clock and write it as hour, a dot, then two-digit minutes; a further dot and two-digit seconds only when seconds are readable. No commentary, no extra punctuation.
12.47
